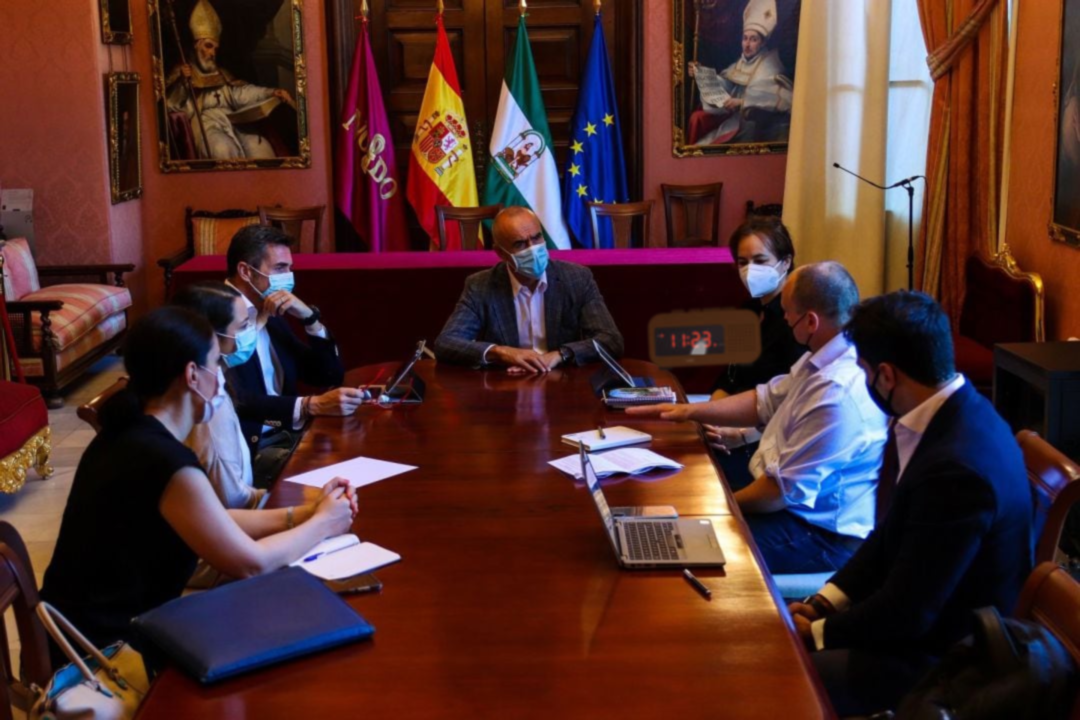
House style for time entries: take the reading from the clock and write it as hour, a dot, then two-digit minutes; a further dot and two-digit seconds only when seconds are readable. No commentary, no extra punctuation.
11.23
